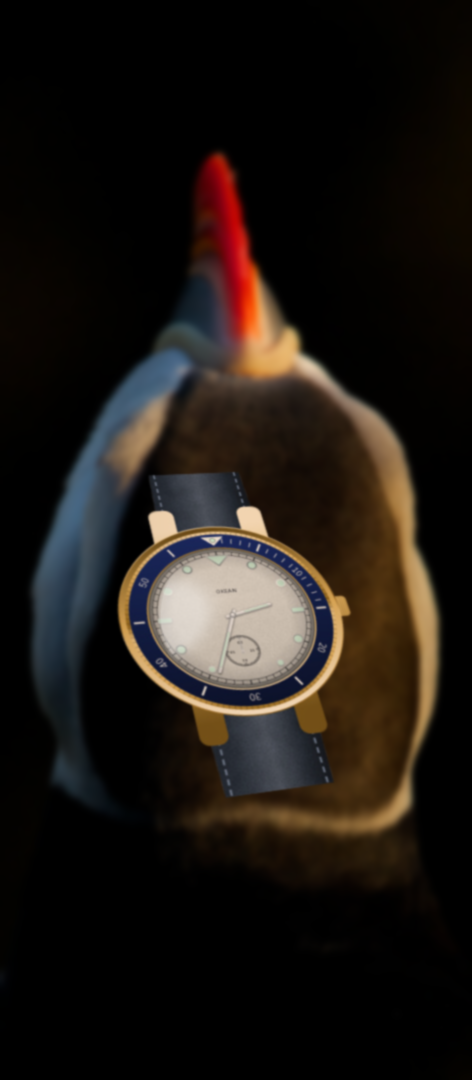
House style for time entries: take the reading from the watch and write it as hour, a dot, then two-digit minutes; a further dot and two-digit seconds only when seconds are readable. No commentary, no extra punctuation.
2.34
